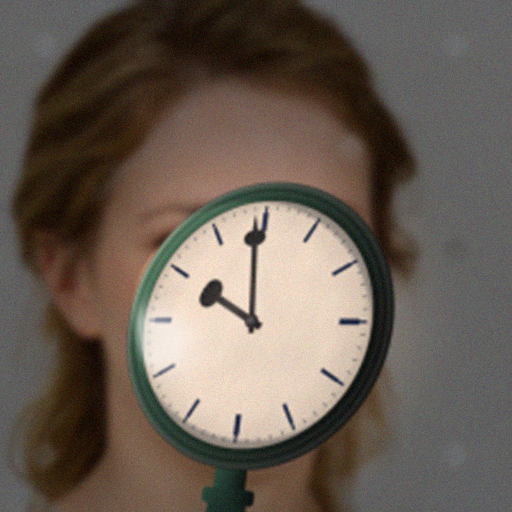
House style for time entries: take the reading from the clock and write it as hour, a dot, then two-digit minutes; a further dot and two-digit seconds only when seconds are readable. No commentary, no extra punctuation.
9.59
